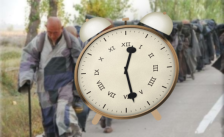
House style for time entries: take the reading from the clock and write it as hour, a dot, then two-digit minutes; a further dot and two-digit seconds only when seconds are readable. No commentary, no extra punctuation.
12.28
